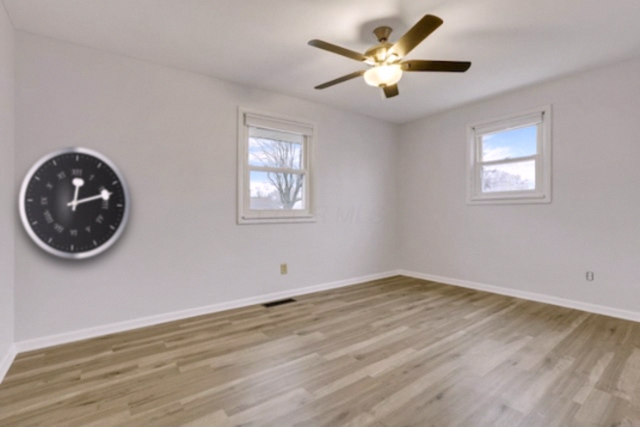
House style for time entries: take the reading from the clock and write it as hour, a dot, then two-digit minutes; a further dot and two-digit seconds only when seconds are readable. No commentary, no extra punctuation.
12.12
